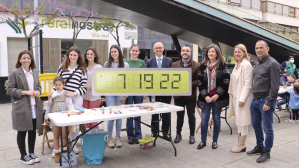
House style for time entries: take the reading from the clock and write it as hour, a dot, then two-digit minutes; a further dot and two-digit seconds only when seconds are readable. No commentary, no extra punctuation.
7.19.22
